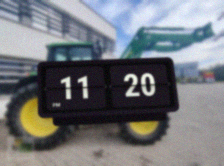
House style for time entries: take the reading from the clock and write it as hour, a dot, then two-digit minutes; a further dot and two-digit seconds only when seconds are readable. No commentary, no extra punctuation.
11.20
